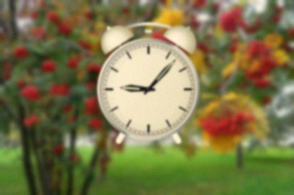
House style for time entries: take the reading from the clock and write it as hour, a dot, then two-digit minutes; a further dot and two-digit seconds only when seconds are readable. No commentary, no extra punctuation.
9.07
